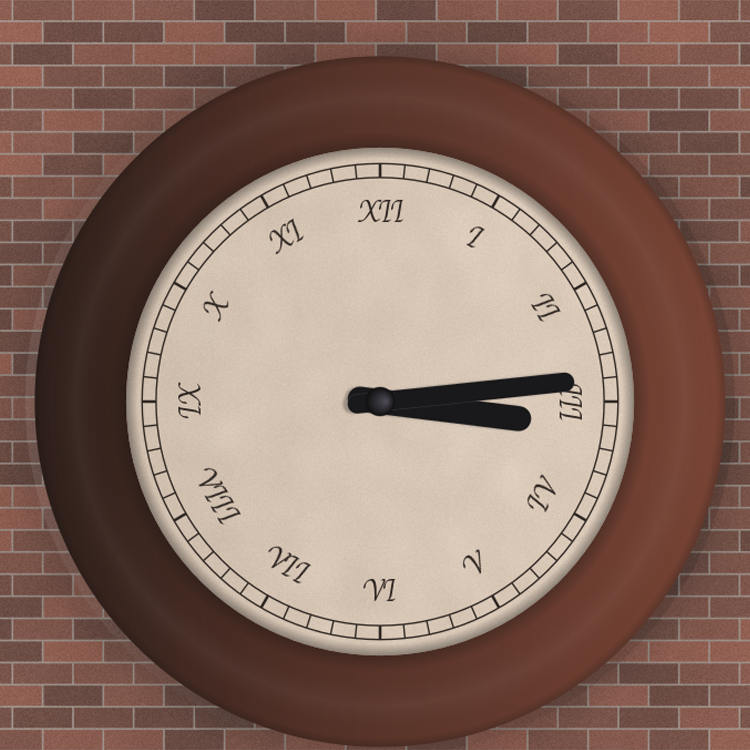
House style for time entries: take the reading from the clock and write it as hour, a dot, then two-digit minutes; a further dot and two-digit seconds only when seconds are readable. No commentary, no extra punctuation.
3.14
